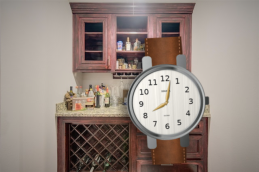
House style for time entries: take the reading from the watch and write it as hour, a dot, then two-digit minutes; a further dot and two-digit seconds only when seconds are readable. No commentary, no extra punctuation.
8.02
